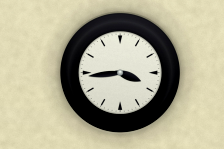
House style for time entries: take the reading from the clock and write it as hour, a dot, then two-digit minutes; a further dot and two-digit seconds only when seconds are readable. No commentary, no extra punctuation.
3.44
